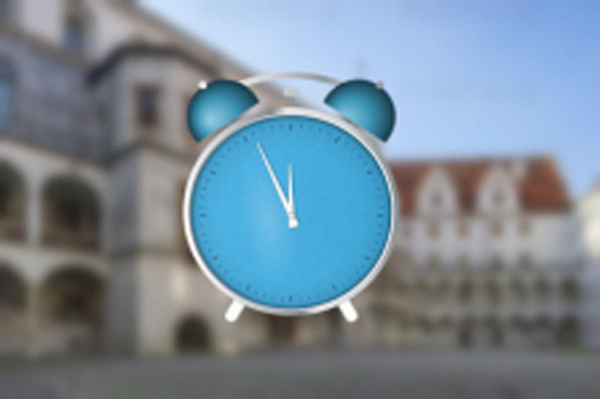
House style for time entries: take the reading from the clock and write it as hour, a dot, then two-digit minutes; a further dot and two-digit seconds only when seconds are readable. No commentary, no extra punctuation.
11.56
